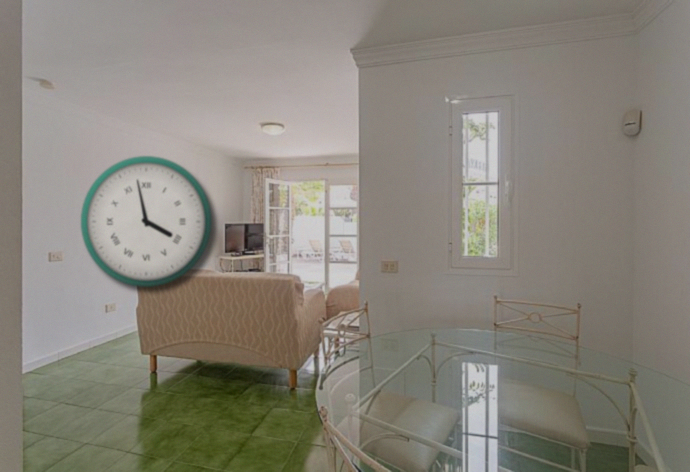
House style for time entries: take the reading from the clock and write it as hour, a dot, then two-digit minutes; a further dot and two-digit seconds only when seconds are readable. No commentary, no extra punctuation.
3.58
